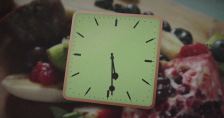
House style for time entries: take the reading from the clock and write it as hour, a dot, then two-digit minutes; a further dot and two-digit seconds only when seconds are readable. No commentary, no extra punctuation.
5.29
